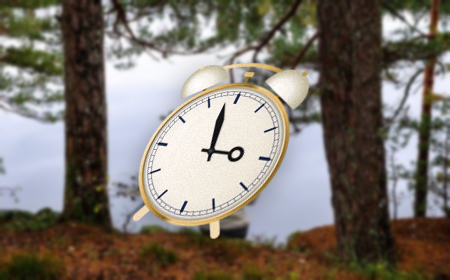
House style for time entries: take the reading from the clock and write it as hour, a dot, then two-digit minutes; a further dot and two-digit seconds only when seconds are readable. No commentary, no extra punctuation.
2.58
